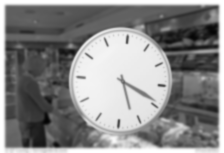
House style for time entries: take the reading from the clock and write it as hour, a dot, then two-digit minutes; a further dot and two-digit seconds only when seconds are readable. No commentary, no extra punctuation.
5.19
